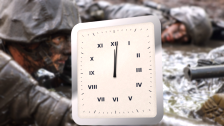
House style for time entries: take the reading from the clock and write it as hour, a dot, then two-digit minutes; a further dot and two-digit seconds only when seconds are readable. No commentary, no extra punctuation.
12.01
